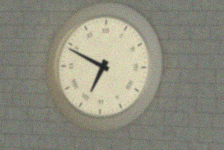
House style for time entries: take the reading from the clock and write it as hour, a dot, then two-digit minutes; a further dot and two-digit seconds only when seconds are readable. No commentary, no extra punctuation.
6.49
